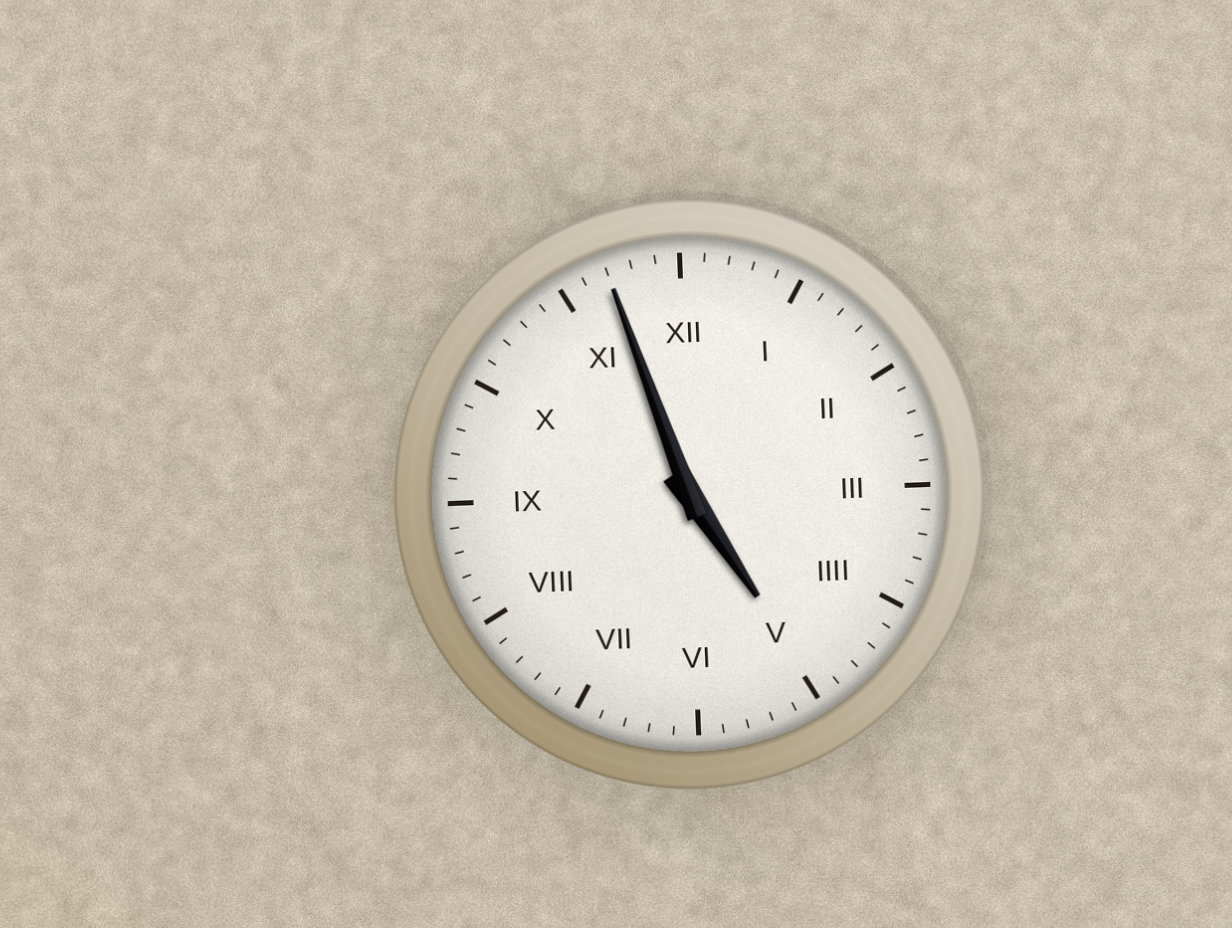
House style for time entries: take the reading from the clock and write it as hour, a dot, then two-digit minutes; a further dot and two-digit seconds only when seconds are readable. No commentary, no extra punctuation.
4.57
